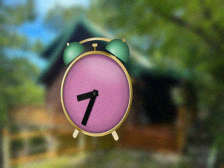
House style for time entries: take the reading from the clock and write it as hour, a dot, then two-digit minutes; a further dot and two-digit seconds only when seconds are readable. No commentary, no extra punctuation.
8.34
